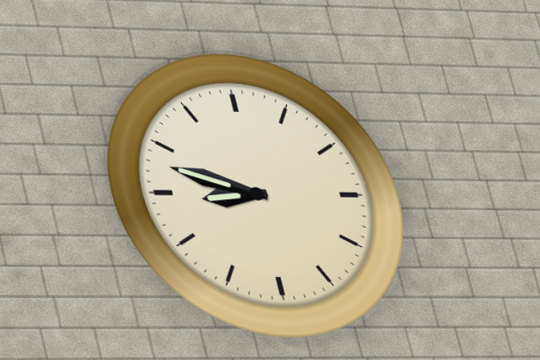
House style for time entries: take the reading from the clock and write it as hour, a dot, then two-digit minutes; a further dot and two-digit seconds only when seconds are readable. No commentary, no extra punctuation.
8.48
